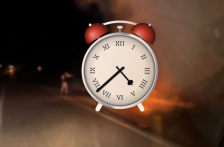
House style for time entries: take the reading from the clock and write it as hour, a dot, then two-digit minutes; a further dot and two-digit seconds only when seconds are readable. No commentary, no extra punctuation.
4.38
